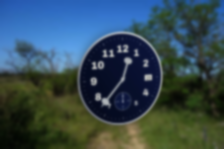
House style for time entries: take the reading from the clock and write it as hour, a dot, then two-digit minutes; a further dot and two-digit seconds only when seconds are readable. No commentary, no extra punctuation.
12.37
